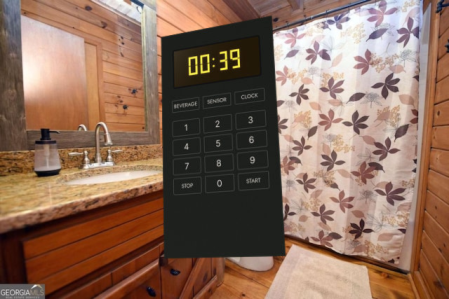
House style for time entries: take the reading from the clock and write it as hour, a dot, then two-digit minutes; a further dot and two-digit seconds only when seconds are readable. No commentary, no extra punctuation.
0.39
